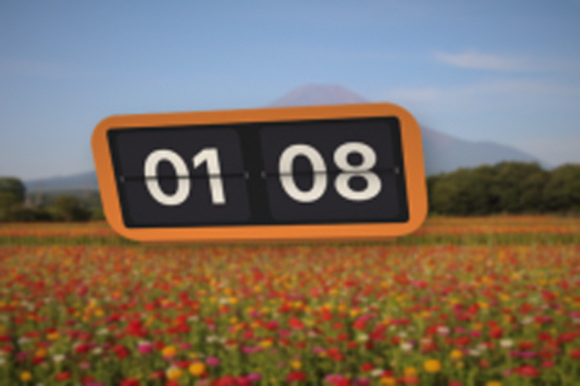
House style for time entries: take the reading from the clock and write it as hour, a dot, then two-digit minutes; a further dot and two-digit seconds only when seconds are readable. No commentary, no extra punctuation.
1.08
